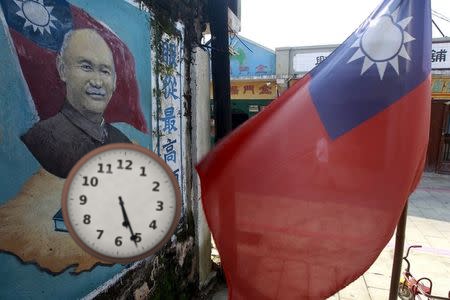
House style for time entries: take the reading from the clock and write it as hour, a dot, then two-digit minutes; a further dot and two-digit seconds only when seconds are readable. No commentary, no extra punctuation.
5.26
